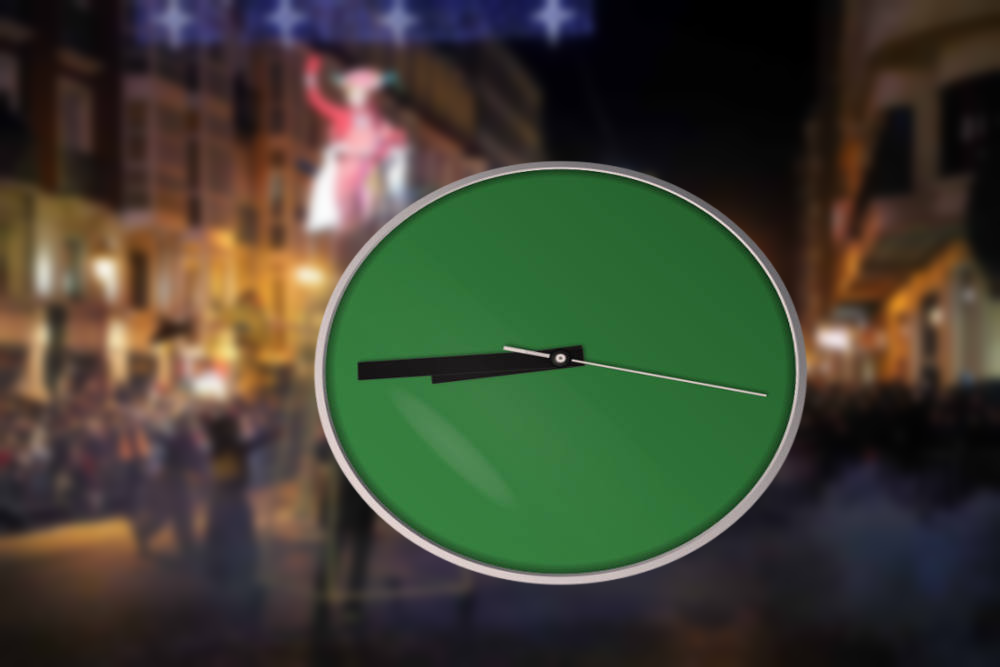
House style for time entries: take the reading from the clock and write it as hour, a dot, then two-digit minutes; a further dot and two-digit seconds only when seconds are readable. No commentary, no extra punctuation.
8.44.17
